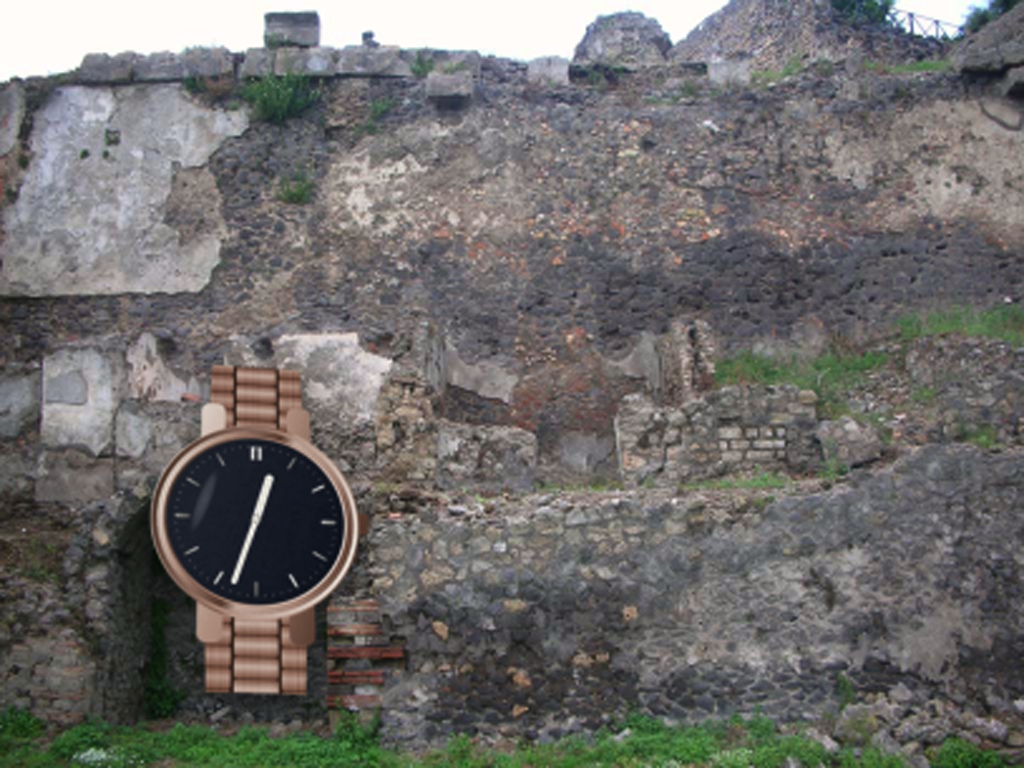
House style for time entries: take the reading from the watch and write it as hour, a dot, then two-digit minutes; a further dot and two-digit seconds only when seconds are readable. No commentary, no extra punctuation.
12.33
